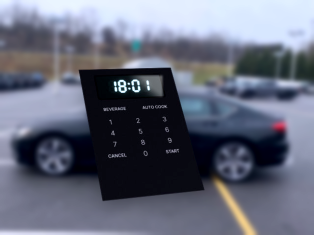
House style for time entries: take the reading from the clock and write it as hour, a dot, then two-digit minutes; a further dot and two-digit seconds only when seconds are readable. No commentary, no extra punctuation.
18.01
